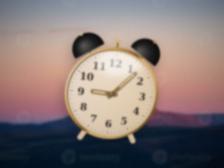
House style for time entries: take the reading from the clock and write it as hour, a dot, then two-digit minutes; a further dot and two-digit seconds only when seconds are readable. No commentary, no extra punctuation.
9.07
